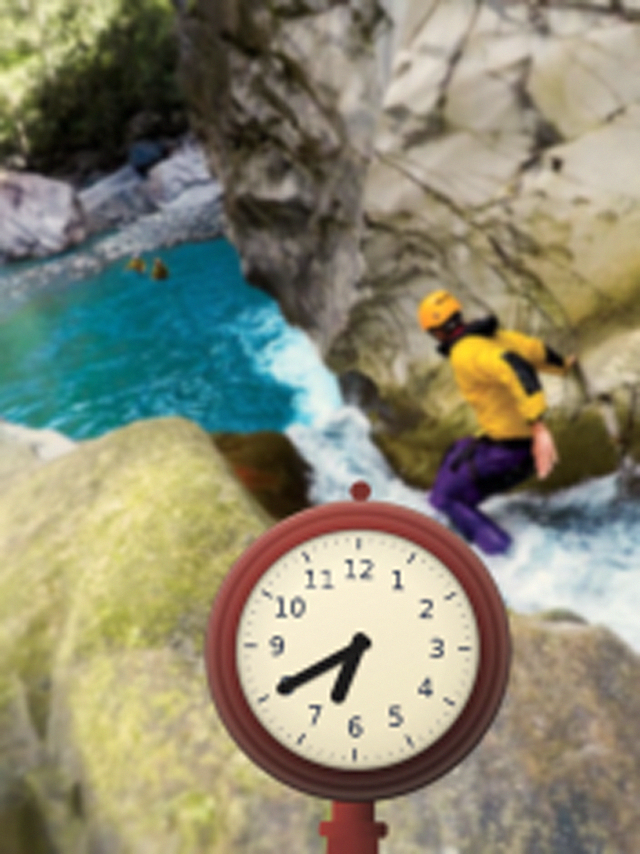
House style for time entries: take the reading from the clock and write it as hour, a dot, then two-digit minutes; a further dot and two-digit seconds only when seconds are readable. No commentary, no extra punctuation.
6.40
